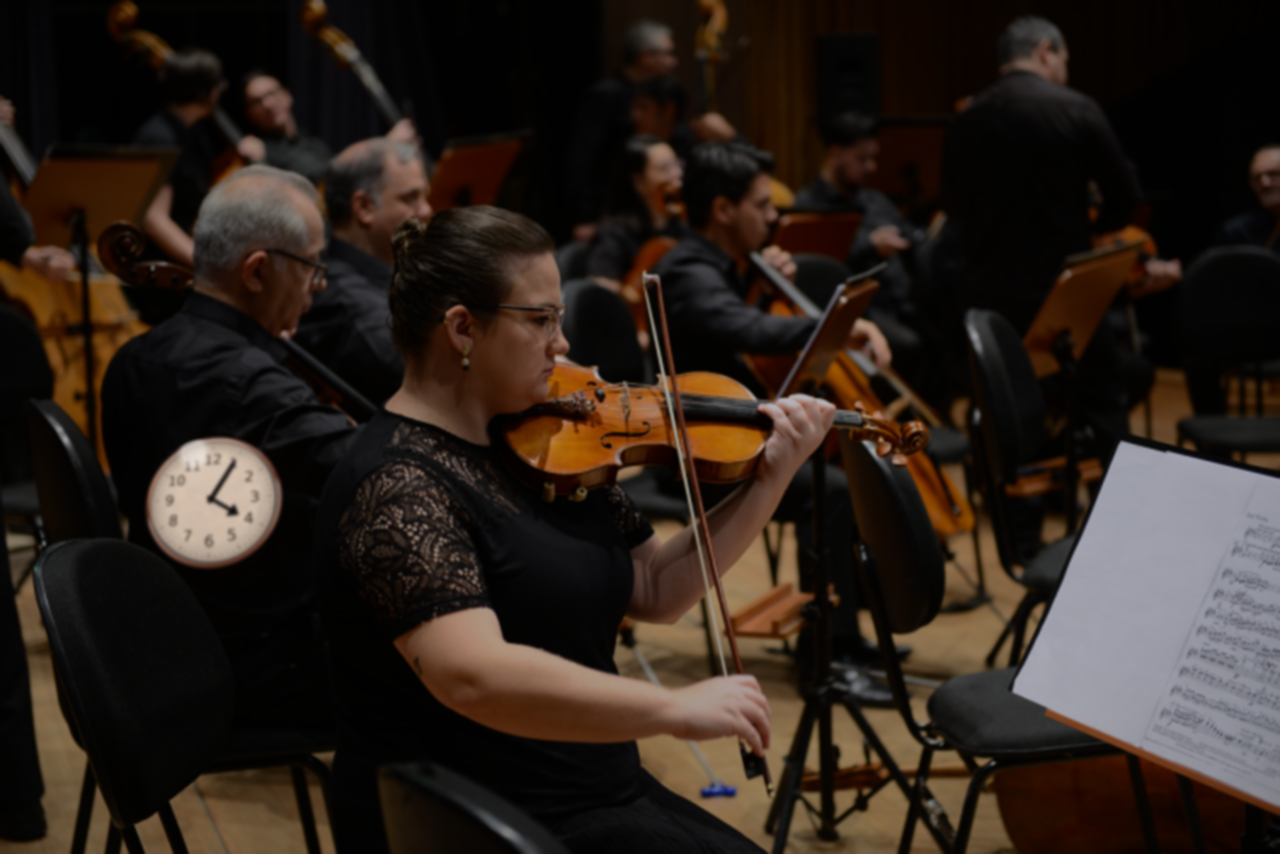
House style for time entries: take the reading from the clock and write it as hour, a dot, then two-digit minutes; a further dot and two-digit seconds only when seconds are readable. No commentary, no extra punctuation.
4.05
